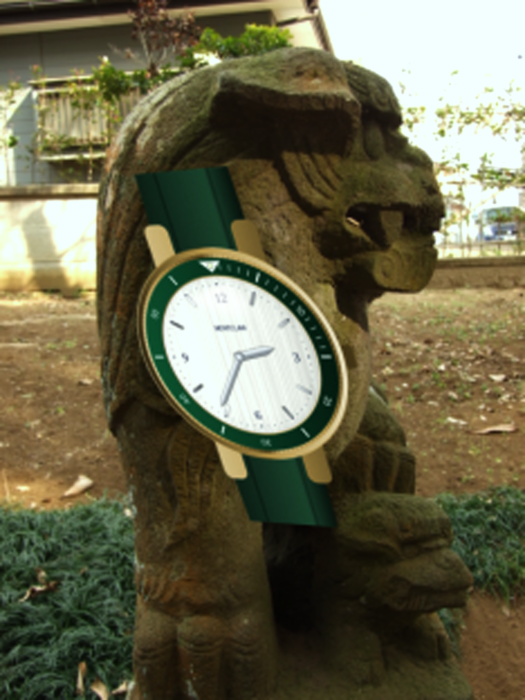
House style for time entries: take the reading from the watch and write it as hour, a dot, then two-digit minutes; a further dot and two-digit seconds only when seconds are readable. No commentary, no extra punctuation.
2.36
